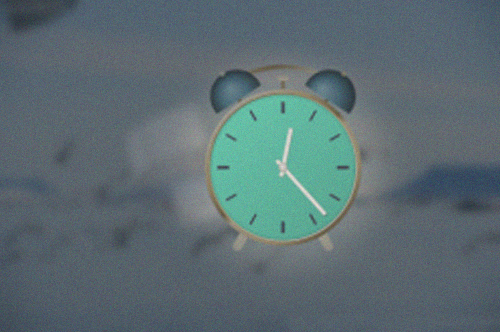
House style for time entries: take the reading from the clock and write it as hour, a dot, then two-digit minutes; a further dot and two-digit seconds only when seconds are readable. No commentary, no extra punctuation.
12.23
